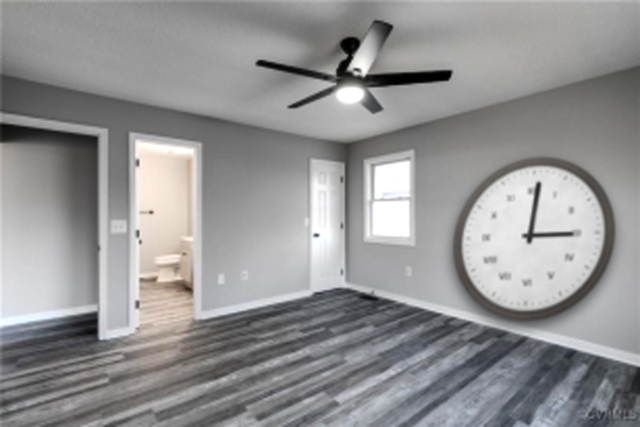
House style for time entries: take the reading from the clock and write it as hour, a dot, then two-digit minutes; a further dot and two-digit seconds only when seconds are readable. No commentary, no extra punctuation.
3.01
